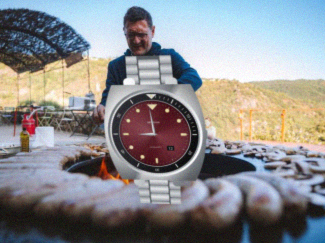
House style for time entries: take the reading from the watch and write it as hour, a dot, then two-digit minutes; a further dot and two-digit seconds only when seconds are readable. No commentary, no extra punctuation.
8.59
